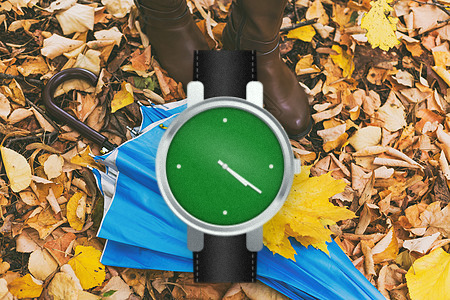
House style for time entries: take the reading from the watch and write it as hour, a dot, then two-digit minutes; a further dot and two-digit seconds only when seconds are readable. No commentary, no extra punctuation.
4.21
